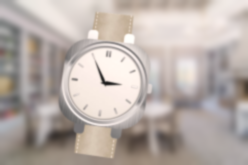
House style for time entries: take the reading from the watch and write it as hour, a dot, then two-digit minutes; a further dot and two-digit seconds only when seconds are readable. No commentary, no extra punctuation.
2.55
